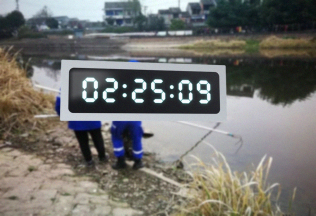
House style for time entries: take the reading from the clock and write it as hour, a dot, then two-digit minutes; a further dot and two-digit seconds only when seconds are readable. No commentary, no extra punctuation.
2.25.09
